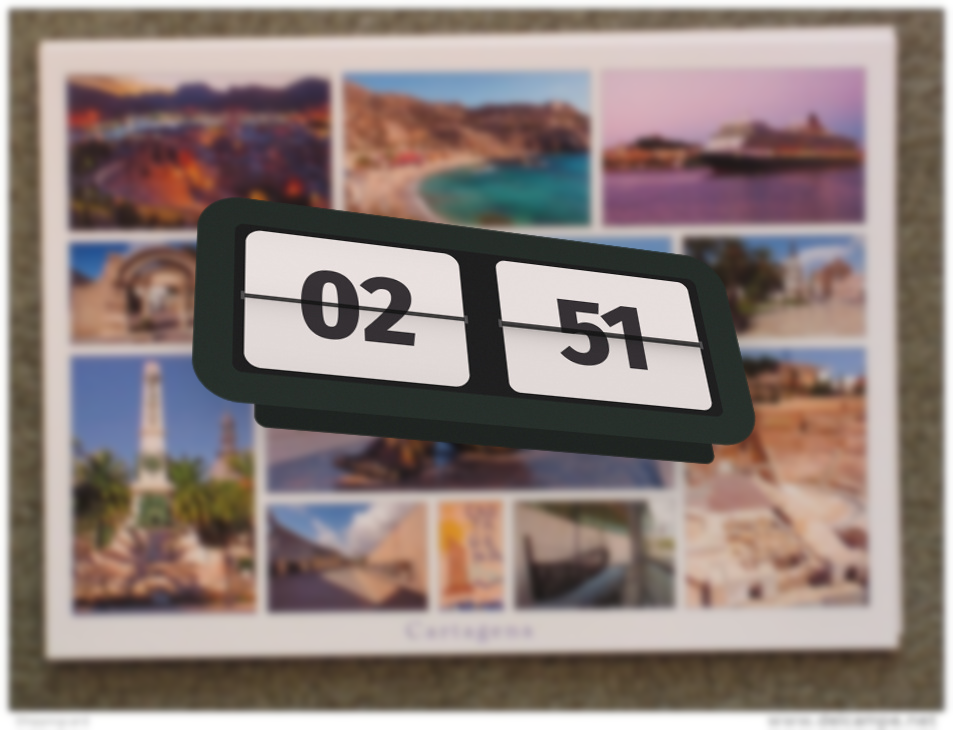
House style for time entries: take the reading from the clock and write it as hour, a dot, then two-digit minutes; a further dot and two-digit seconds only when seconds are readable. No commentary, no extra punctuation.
2.51
